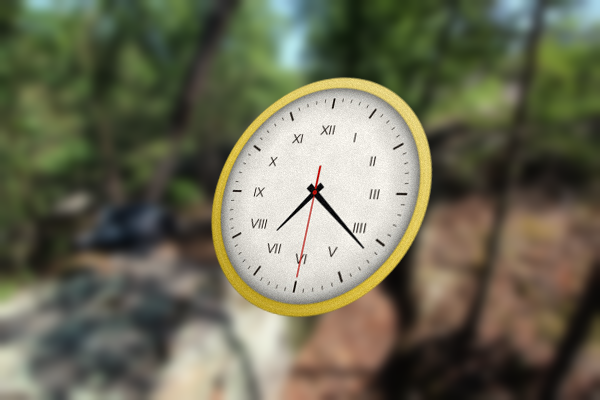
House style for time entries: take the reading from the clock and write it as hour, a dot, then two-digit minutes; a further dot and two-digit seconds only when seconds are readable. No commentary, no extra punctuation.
7.21.30
